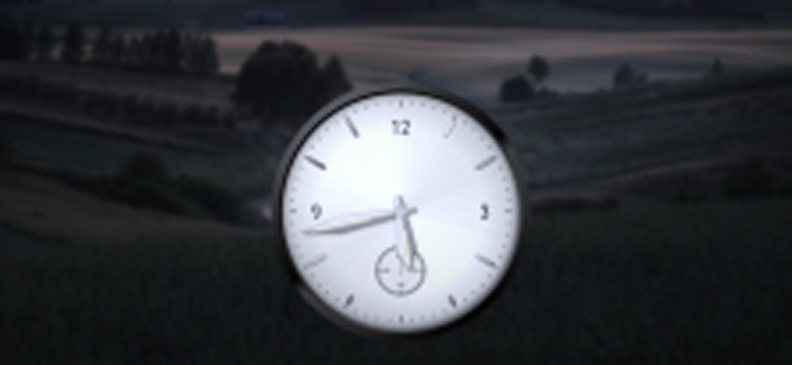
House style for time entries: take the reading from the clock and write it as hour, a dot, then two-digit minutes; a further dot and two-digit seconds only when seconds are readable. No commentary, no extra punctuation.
5.43
